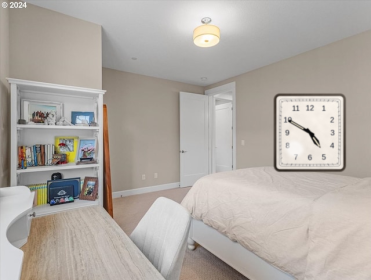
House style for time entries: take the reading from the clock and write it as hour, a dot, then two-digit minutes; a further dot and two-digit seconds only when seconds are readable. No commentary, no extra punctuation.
4.50
